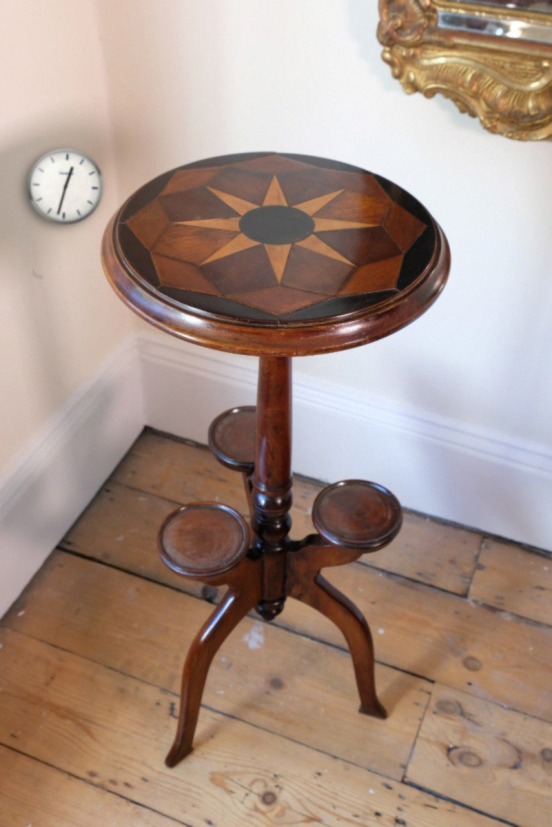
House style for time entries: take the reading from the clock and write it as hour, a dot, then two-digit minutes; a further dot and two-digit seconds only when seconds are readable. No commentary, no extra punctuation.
12.32
